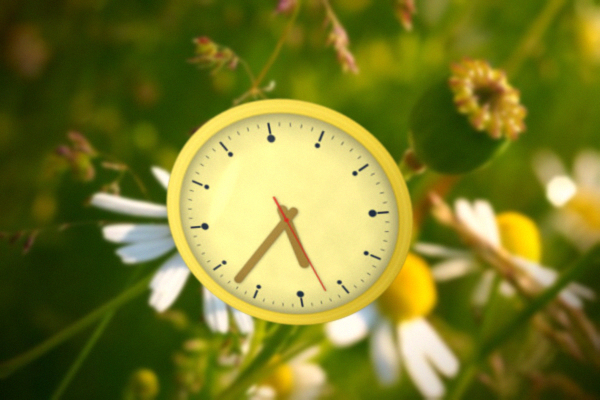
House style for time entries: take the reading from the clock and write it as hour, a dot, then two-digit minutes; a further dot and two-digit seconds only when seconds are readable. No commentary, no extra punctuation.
5.37.27
